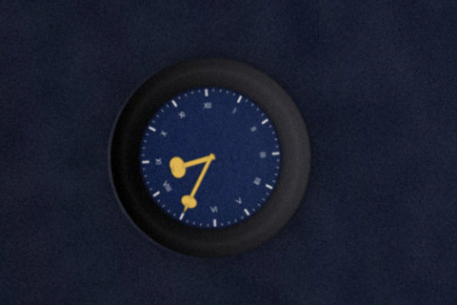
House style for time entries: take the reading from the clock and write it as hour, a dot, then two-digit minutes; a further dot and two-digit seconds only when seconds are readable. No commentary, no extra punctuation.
8.35
